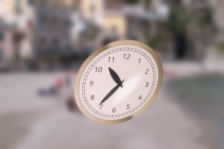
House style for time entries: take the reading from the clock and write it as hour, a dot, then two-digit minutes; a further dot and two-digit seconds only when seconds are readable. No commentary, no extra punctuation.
10.36
